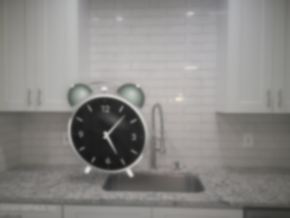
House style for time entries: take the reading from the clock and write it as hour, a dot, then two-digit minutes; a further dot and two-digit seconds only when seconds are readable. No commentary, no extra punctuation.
5.07
